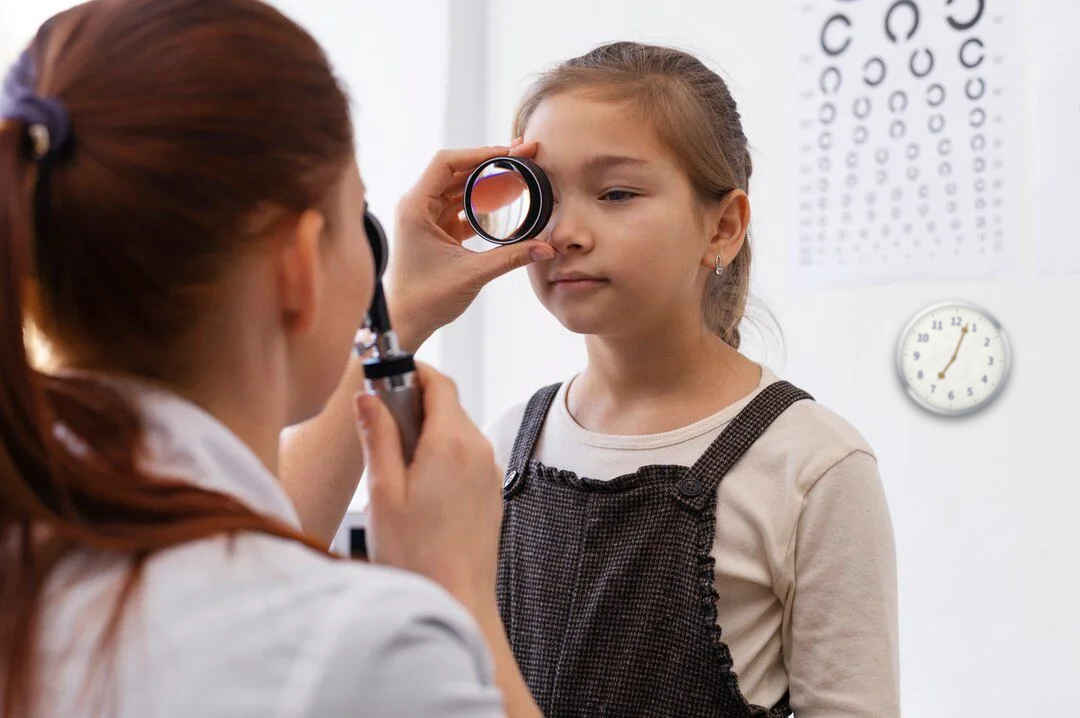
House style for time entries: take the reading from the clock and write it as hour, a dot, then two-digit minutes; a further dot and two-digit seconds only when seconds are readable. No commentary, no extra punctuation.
7.03
